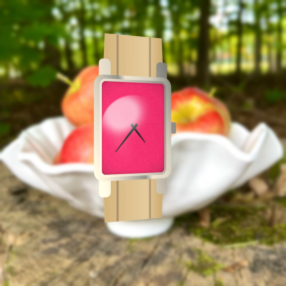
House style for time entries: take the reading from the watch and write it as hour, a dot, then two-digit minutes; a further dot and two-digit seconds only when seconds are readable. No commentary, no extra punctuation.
4.37
